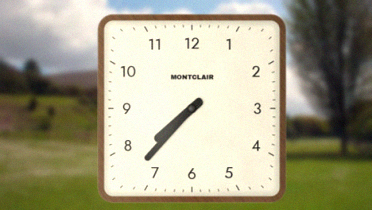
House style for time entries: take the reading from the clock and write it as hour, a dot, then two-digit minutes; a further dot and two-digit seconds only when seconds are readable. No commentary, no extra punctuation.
7.37
